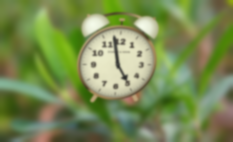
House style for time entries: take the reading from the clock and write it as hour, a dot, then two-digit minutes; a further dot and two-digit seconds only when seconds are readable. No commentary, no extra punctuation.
4.58
